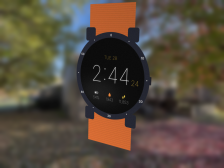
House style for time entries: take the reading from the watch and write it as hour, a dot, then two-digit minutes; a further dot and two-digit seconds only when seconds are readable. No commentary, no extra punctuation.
2.44
